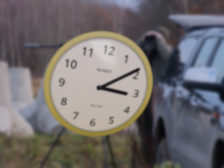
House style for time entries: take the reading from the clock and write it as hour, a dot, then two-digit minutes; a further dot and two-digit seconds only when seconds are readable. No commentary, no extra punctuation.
3.09
